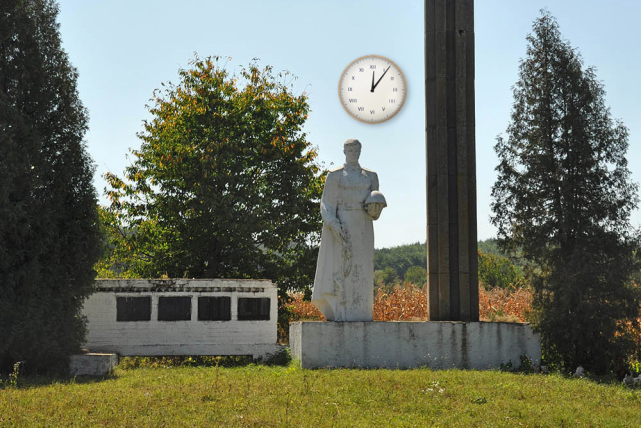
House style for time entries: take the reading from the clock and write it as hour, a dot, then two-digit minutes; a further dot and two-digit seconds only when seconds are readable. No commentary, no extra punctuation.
12.06
